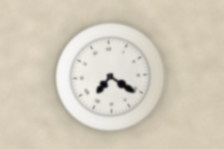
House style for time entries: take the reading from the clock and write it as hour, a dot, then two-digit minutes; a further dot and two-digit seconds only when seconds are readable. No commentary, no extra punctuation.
7.21
